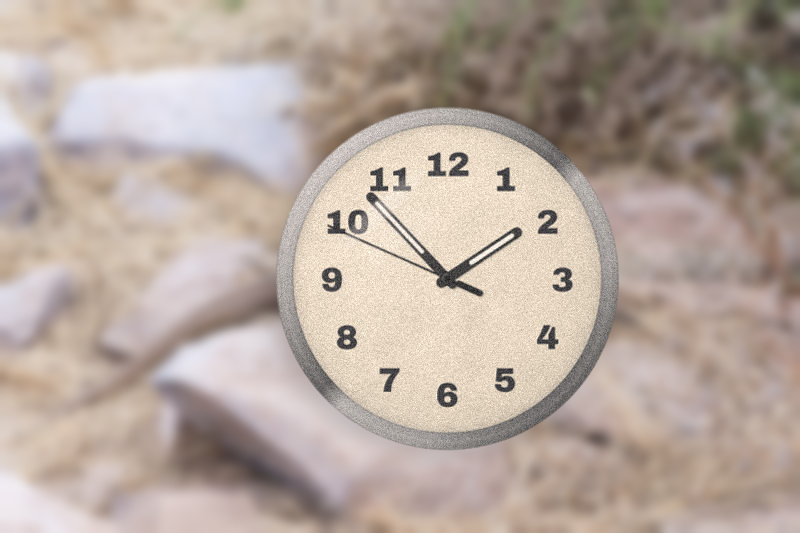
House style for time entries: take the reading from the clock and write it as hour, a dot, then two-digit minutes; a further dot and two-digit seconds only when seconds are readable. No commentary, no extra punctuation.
1.52.49
